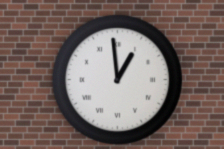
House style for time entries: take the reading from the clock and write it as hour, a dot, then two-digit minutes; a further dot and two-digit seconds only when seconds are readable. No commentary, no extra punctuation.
12.59
